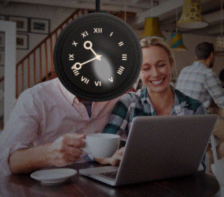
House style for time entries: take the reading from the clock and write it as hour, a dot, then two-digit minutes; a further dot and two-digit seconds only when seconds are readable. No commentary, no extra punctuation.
10.41
